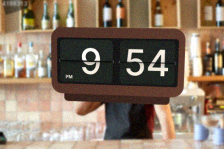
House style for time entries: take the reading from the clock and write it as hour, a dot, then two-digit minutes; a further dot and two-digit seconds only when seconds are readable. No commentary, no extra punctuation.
9.54
